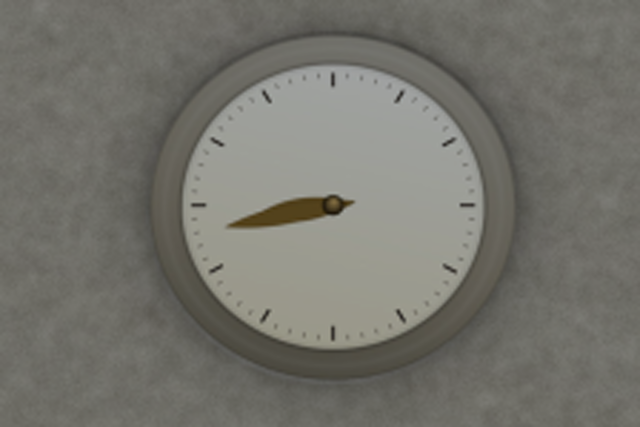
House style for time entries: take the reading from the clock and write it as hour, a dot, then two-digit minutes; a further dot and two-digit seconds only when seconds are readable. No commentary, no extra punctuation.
8.43
